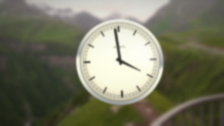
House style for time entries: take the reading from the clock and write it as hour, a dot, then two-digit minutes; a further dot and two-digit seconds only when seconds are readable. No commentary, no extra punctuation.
3.59
